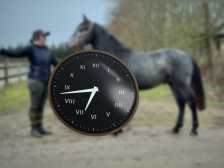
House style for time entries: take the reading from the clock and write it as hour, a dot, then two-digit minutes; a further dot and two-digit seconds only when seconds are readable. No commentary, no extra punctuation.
6.43
